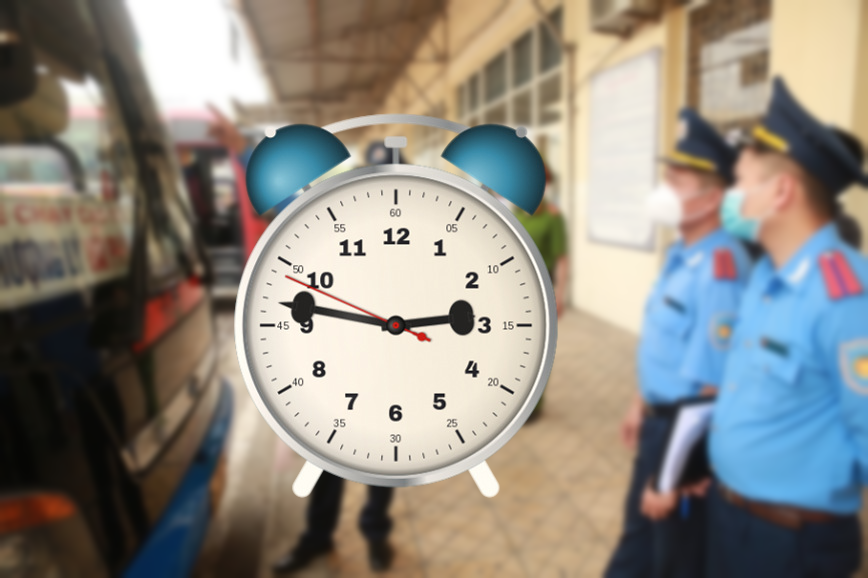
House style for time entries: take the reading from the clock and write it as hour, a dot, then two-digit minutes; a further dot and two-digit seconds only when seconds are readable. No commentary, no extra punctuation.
2.46.49
